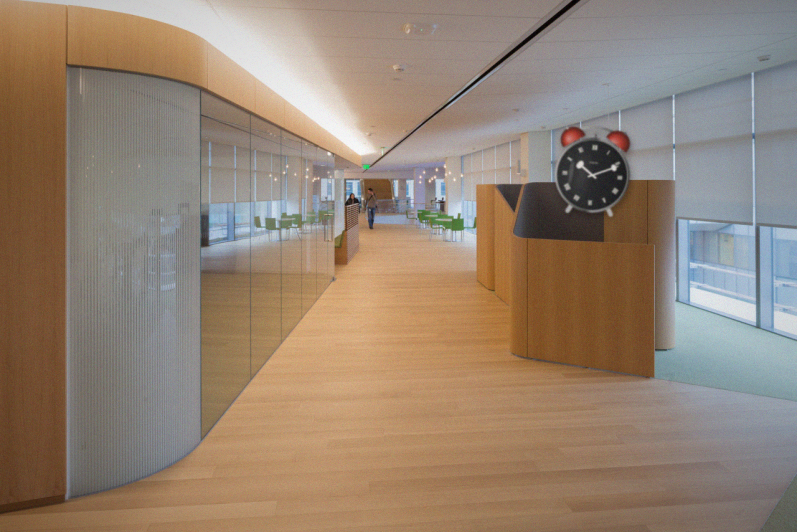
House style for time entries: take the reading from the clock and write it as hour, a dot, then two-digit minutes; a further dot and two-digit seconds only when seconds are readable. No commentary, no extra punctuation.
10.11
